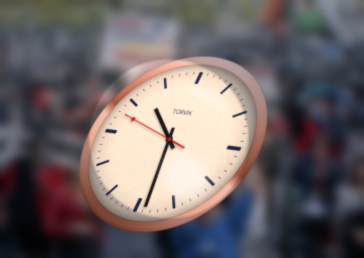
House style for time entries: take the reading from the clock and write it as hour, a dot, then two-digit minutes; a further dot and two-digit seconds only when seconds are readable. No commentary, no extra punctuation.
10.28.48
